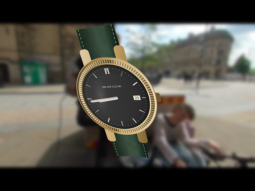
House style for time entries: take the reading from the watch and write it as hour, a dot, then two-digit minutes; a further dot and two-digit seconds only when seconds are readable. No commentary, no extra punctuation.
8.44
